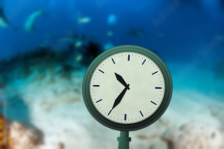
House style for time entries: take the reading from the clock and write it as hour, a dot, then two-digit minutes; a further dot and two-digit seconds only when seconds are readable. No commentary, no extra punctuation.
10.35
